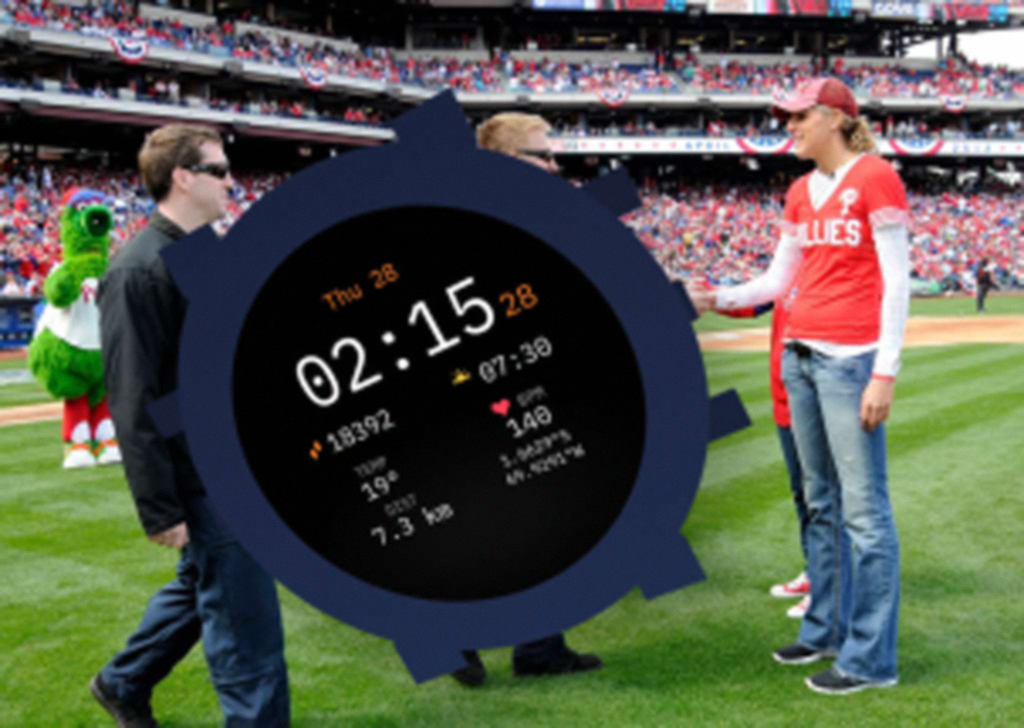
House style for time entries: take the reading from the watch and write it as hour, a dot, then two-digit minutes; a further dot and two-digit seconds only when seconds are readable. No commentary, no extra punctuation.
2.15.28
